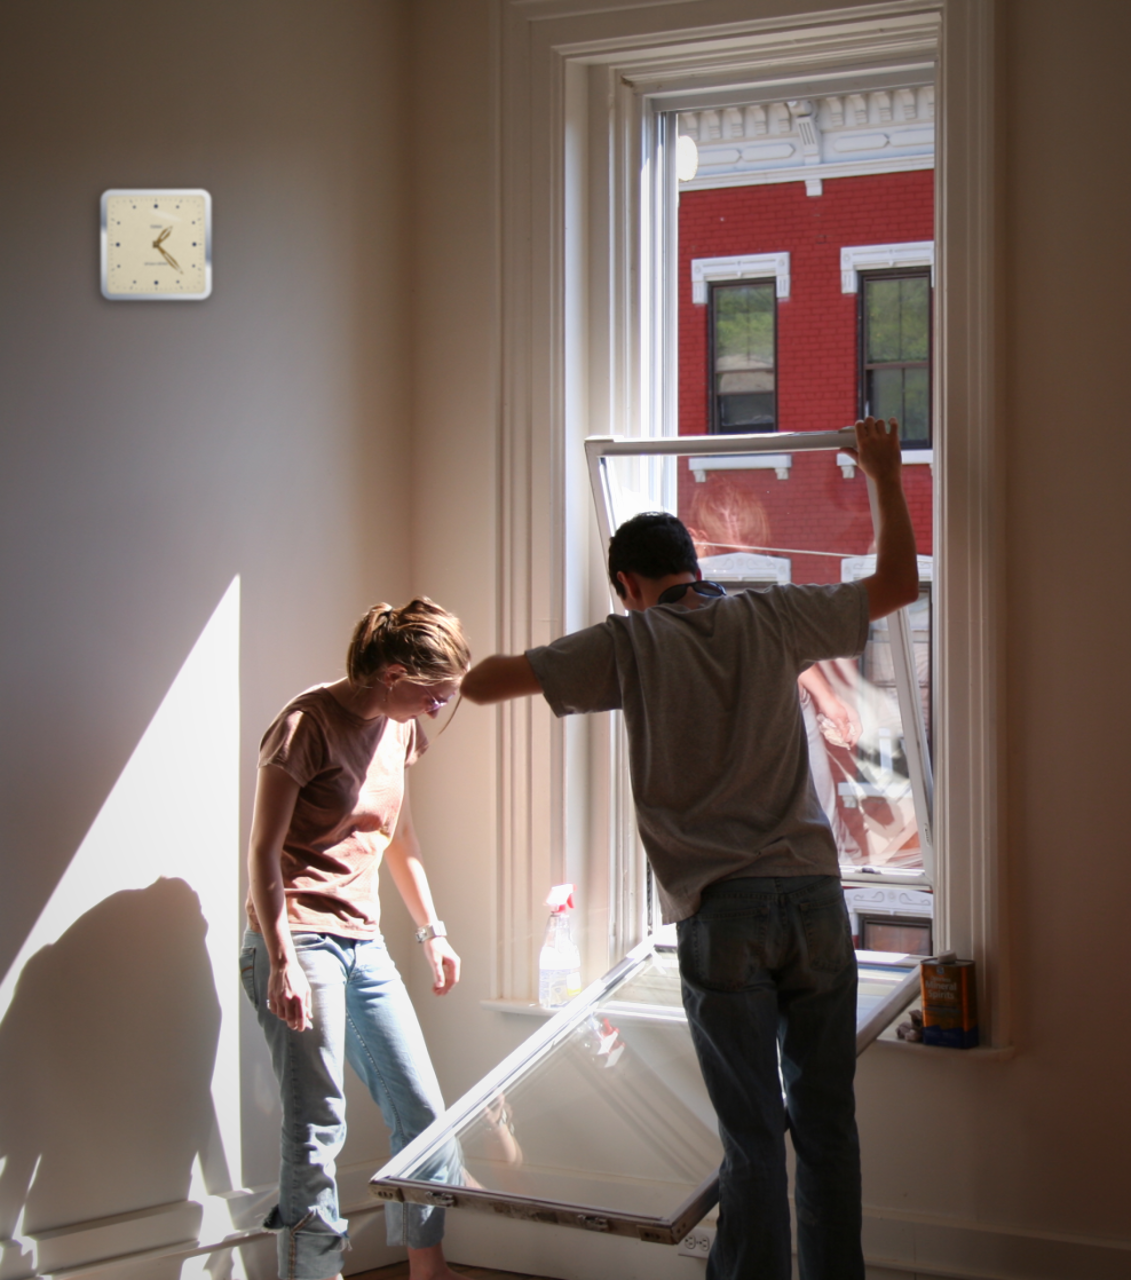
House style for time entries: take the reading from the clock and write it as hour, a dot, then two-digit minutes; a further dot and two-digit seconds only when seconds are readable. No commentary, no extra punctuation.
1.23
